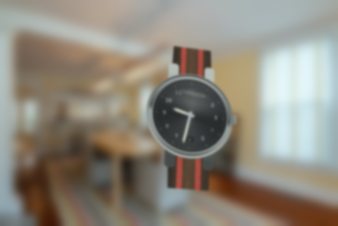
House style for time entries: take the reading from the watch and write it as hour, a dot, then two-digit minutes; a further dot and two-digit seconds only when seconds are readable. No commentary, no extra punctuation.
9.32
